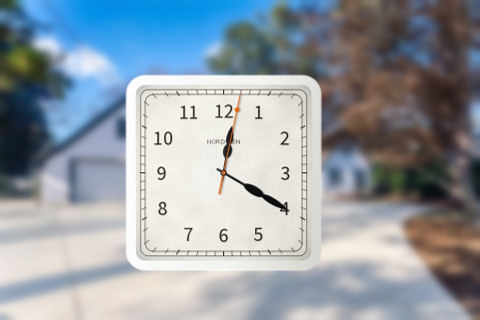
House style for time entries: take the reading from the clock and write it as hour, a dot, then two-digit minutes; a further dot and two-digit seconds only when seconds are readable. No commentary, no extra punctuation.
12.20.02
